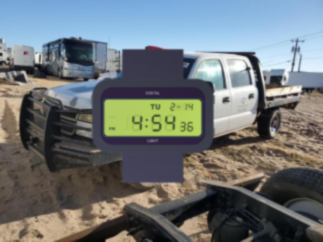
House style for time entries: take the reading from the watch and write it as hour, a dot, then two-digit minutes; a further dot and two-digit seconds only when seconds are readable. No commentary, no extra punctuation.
4.54.36
